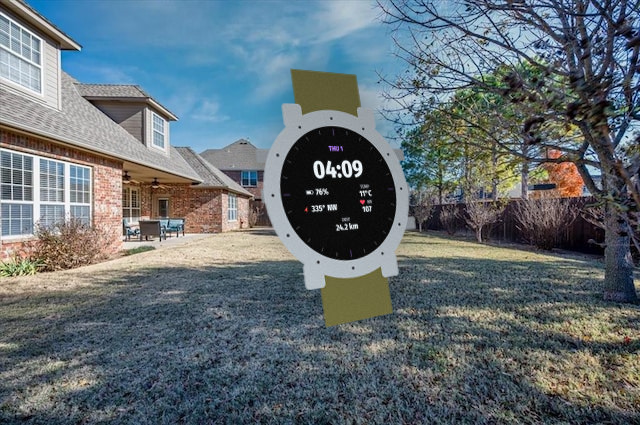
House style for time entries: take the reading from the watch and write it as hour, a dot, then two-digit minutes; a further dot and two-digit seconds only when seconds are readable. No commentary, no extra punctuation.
4.09
